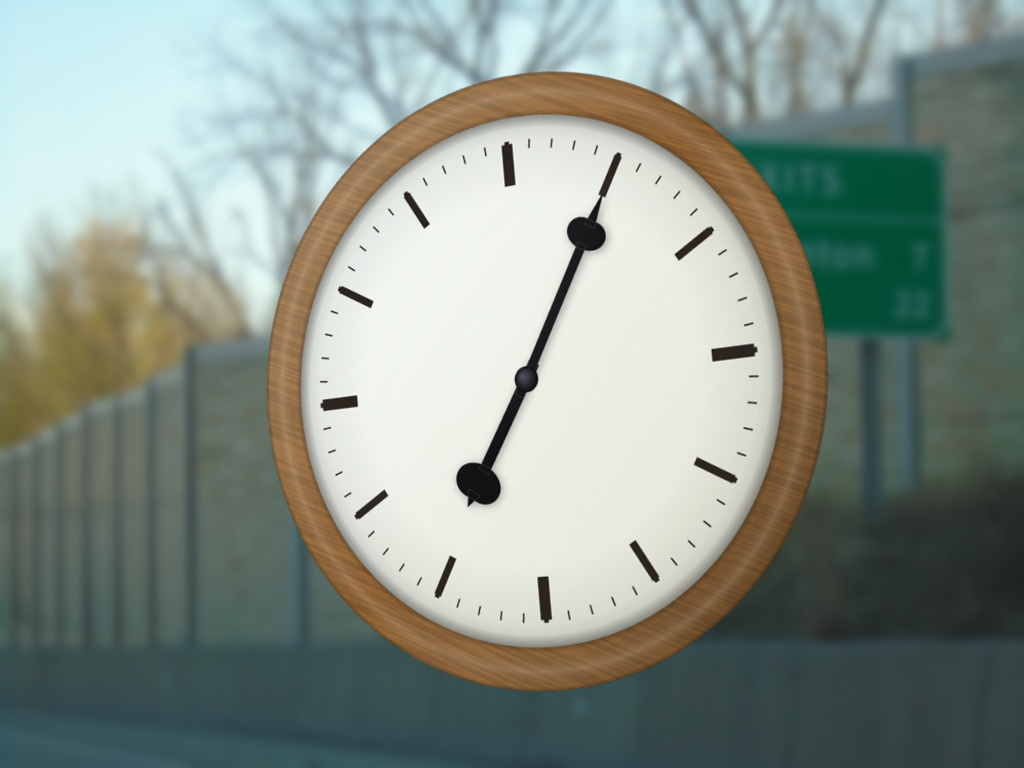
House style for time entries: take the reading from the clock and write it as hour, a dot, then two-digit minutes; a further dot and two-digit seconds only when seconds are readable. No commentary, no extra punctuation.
7.05
